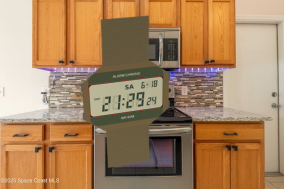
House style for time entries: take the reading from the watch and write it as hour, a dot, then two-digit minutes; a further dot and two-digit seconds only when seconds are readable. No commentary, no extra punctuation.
21.29.24
